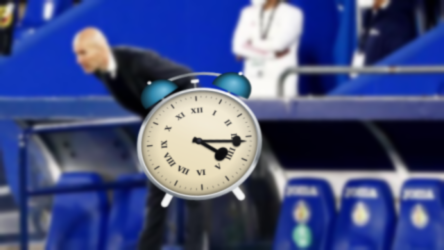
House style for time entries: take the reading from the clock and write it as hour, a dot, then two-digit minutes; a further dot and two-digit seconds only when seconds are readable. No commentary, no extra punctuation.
4.16
